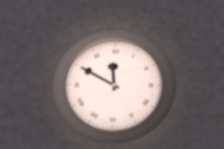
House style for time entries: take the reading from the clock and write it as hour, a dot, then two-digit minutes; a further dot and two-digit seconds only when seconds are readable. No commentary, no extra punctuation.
11.50
